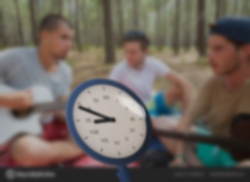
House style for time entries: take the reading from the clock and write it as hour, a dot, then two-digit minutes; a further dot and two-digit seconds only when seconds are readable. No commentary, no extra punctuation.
8.49
